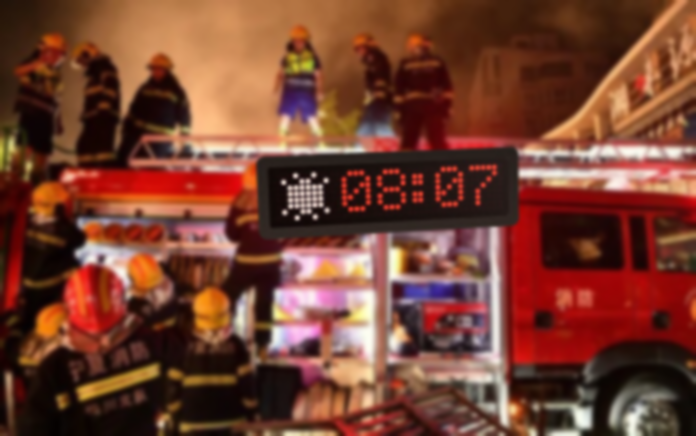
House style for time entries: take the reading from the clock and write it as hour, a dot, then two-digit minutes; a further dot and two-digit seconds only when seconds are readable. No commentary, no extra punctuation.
8.07
